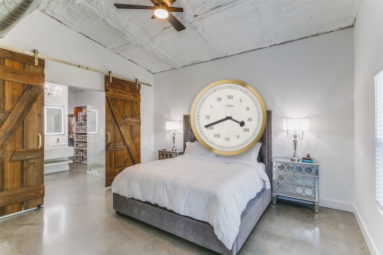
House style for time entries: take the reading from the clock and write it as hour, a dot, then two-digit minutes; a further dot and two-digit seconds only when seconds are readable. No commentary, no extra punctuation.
3.41
